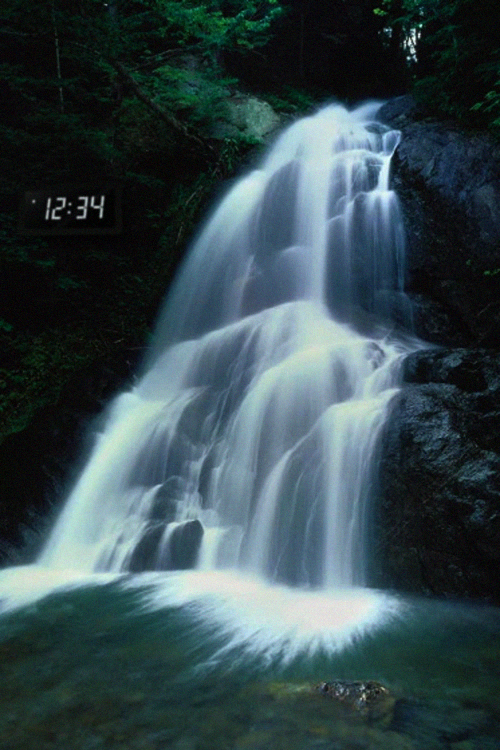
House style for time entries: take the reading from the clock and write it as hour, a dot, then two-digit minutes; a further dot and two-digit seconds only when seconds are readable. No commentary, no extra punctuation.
12.34
